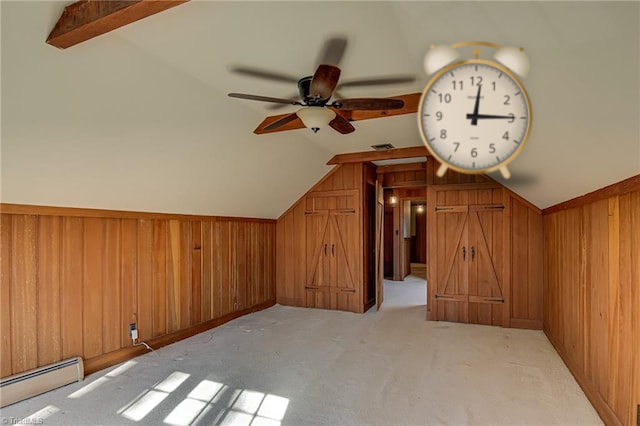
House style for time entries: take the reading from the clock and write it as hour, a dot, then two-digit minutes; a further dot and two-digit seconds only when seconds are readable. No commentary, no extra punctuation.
12.15
